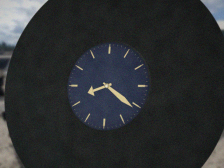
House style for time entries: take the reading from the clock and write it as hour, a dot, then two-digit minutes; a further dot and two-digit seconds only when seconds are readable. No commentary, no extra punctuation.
8.21
